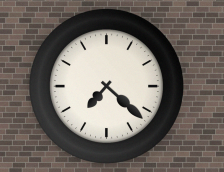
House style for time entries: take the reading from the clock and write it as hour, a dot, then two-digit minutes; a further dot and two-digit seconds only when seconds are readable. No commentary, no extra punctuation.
7.22
